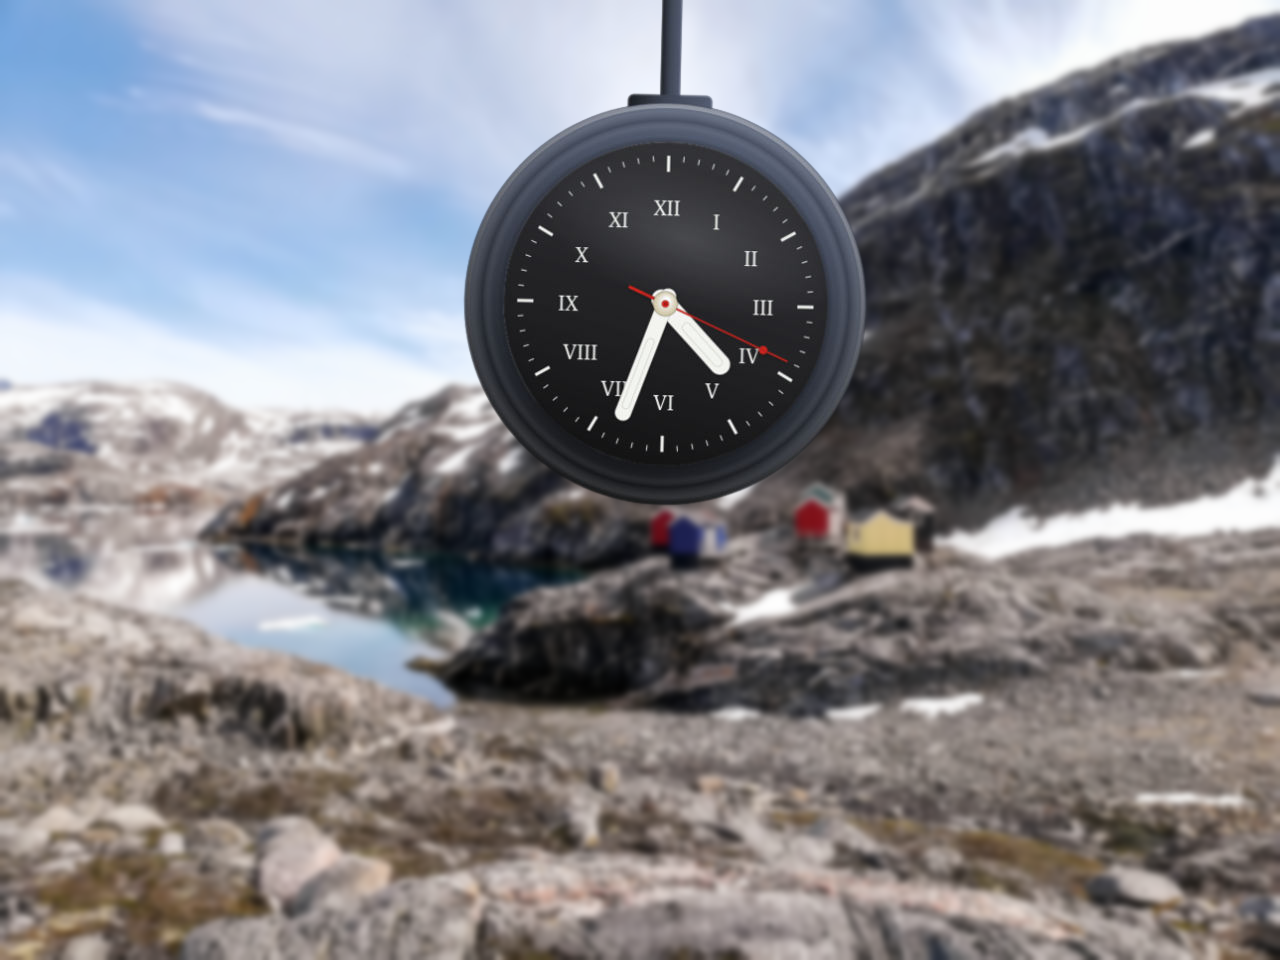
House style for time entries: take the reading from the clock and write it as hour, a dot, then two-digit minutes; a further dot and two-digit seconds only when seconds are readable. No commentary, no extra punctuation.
4.33.19
